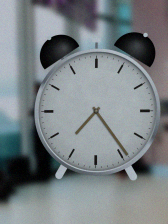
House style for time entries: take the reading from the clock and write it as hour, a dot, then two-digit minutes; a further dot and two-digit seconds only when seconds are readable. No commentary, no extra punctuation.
7.24
